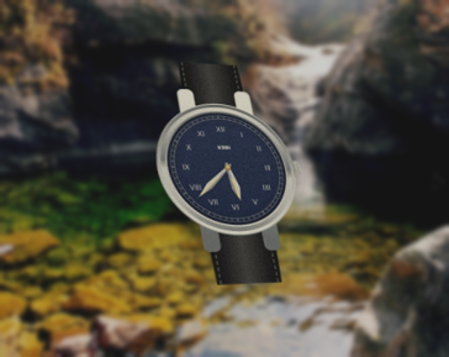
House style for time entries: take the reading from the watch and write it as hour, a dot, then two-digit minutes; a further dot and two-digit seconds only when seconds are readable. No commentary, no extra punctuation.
5.38
